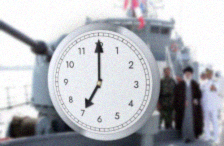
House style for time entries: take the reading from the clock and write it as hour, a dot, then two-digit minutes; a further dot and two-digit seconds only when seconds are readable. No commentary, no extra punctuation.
7.00
